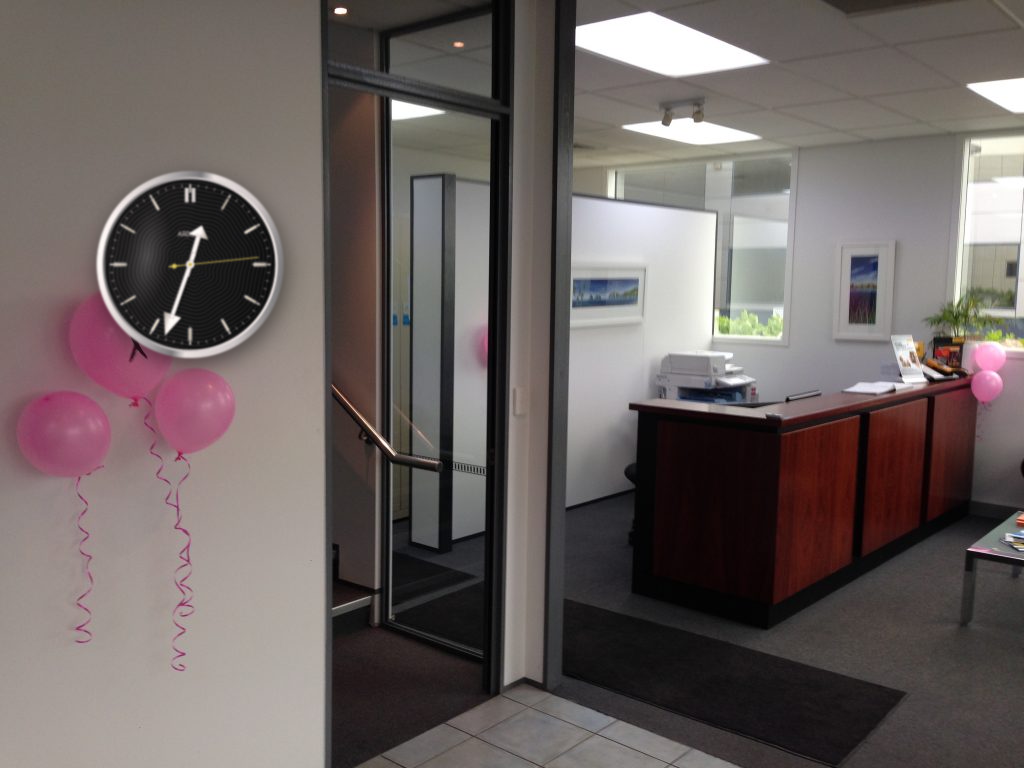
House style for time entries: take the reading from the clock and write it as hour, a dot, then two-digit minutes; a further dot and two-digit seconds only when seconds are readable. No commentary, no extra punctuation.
12.33.14
